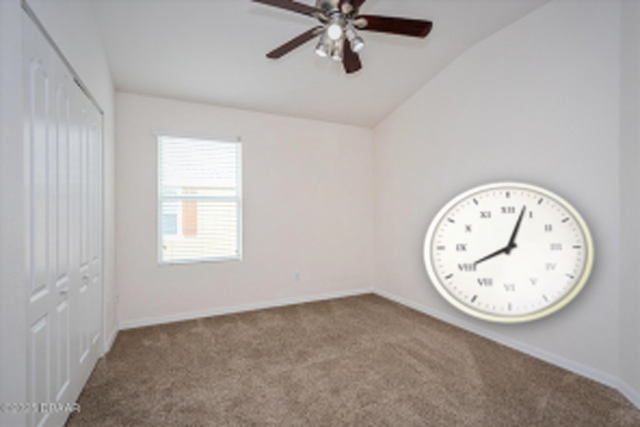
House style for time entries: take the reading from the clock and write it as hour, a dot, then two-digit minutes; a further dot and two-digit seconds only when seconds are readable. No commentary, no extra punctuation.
8.03
